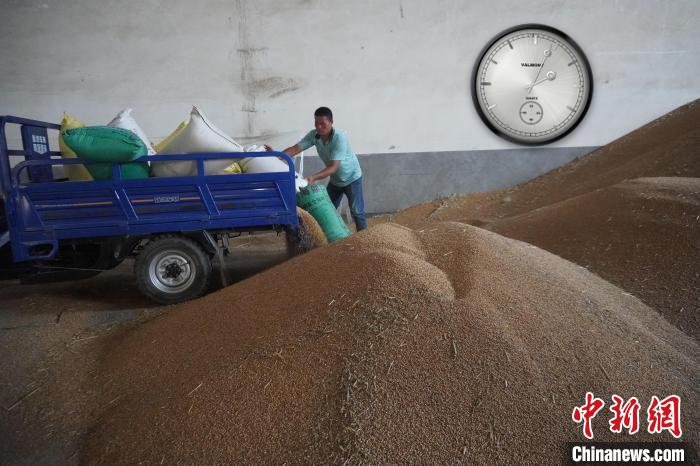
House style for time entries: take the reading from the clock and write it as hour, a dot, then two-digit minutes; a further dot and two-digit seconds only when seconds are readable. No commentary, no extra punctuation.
2.04
